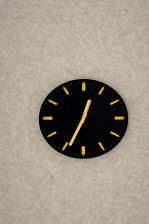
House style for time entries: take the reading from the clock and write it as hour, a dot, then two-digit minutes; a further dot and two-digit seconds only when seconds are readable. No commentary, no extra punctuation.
12.34
